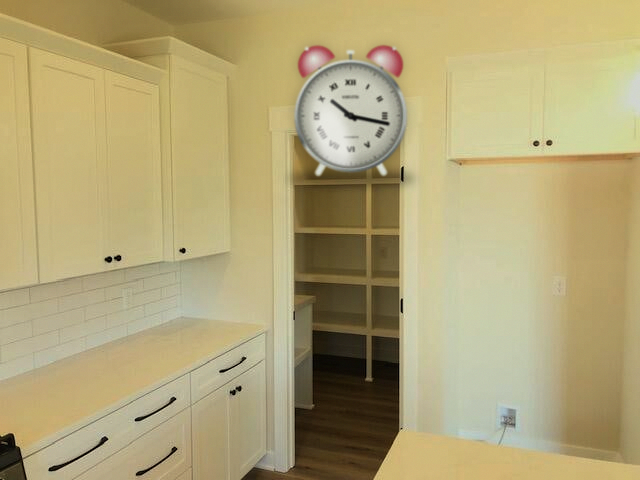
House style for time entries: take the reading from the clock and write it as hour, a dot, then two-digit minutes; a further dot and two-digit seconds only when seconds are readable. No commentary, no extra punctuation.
10.17
